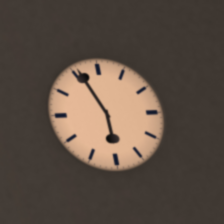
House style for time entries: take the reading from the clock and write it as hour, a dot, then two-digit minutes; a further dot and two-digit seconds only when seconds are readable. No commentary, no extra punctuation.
5.56
